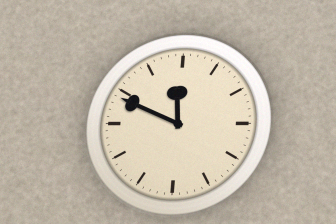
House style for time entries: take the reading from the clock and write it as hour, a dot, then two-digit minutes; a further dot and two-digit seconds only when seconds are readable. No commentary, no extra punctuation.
11.49
